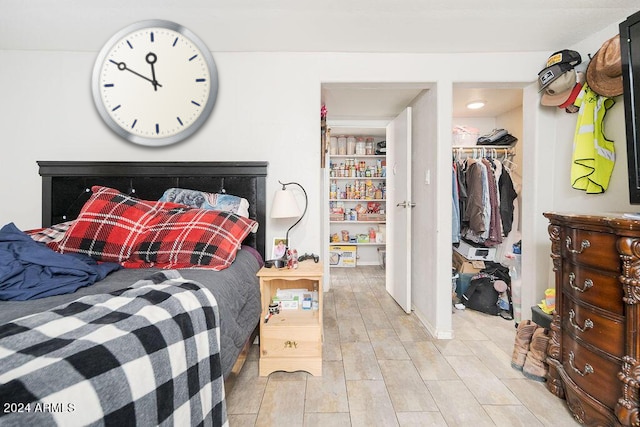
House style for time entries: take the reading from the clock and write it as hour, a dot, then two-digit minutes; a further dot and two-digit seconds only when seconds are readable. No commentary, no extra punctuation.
11.50
